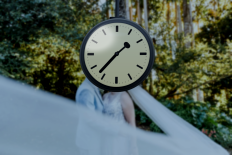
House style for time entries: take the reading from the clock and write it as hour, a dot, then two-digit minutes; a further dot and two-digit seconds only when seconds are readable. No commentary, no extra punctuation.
1.37
